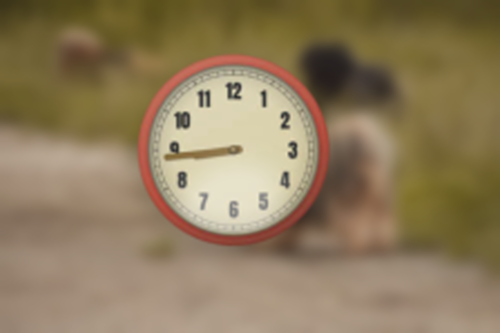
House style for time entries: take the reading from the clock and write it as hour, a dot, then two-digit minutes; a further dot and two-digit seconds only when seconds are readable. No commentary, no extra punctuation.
8.44
